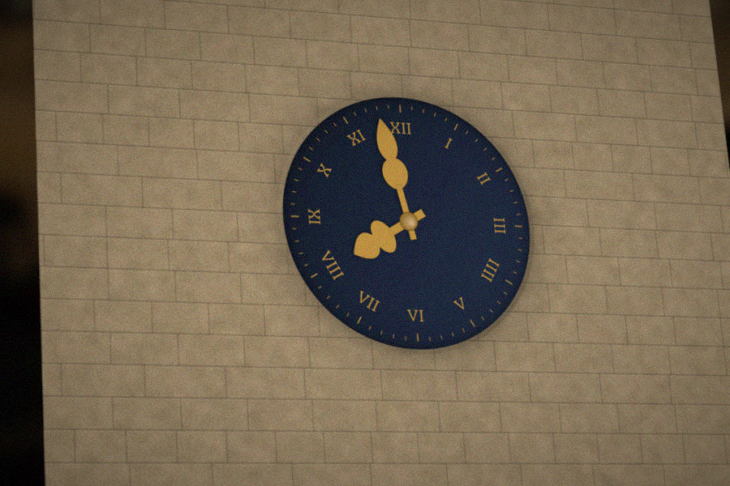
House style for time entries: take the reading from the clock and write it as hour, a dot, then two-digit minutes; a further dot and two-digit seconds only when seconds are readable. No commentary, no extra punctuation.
7.58
